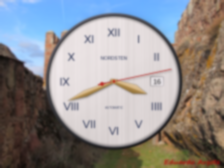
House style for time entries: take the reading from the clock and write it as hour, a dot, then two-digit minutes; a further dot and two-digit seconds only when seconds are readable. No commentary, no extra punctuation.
3.41.13
